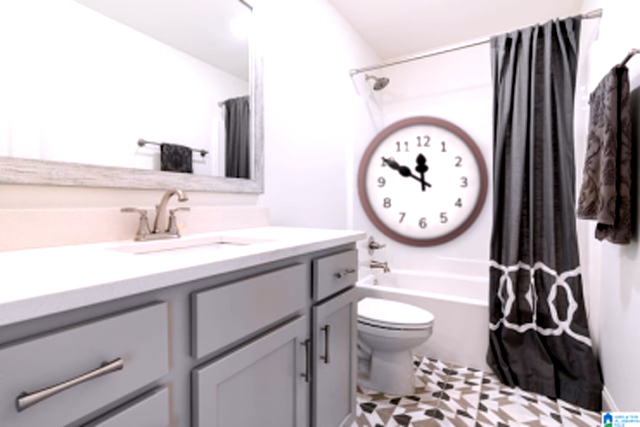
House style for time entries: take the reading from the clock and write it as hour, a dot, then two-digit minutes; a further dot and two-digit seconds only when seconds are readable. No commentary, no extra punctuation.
11.50
